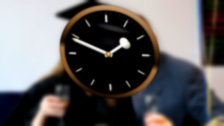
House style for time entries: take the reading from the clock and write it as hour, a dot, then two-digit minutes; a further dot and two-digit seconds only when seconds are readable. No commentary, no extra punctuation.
1.49
